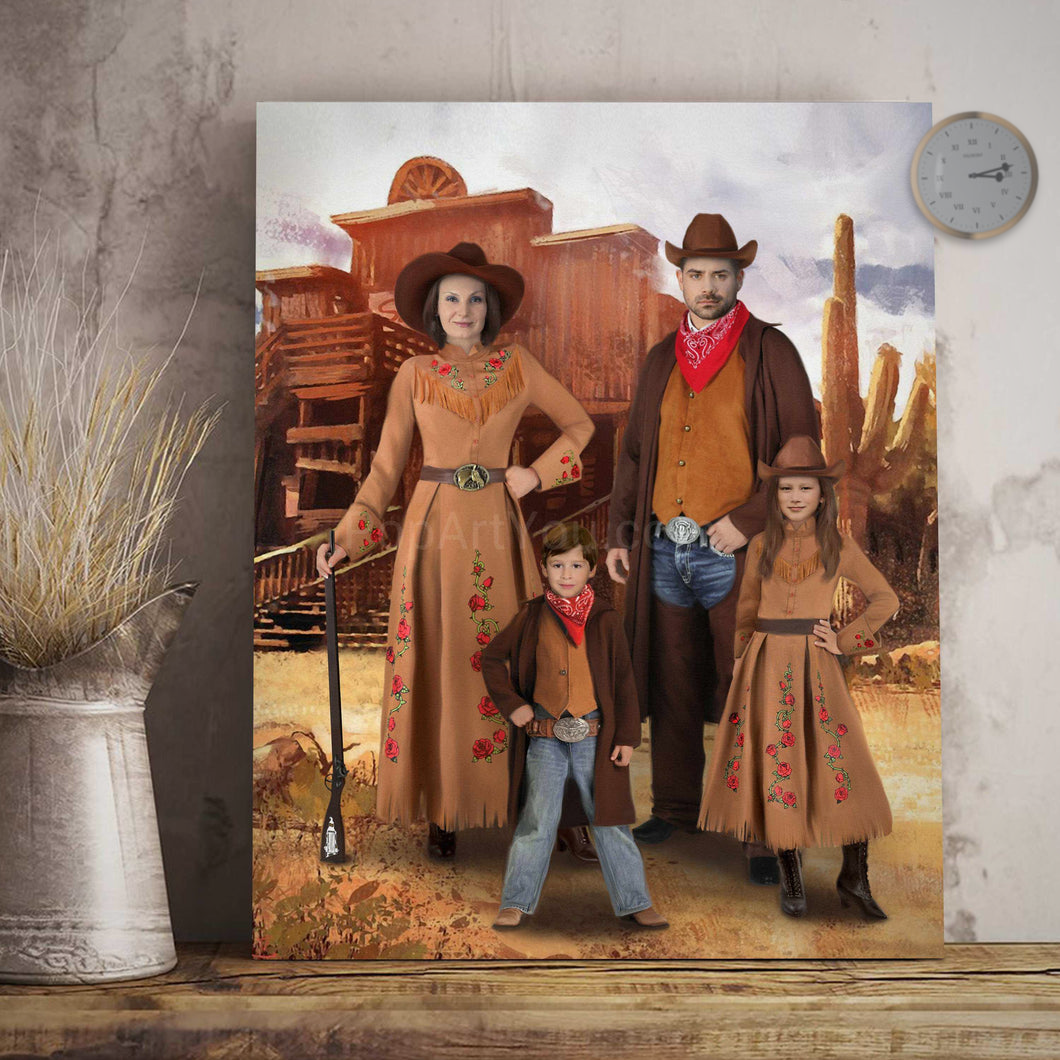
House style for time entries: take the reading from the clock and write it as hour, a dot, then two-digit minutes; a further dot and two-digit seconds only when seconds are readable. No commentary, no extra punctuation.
3.13
